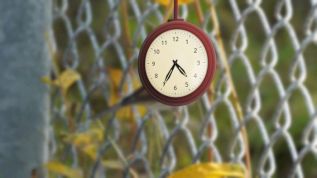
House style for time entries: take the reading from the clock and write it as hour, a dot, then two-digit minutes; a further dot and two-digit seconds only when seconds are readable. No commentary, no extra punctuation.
4.35
